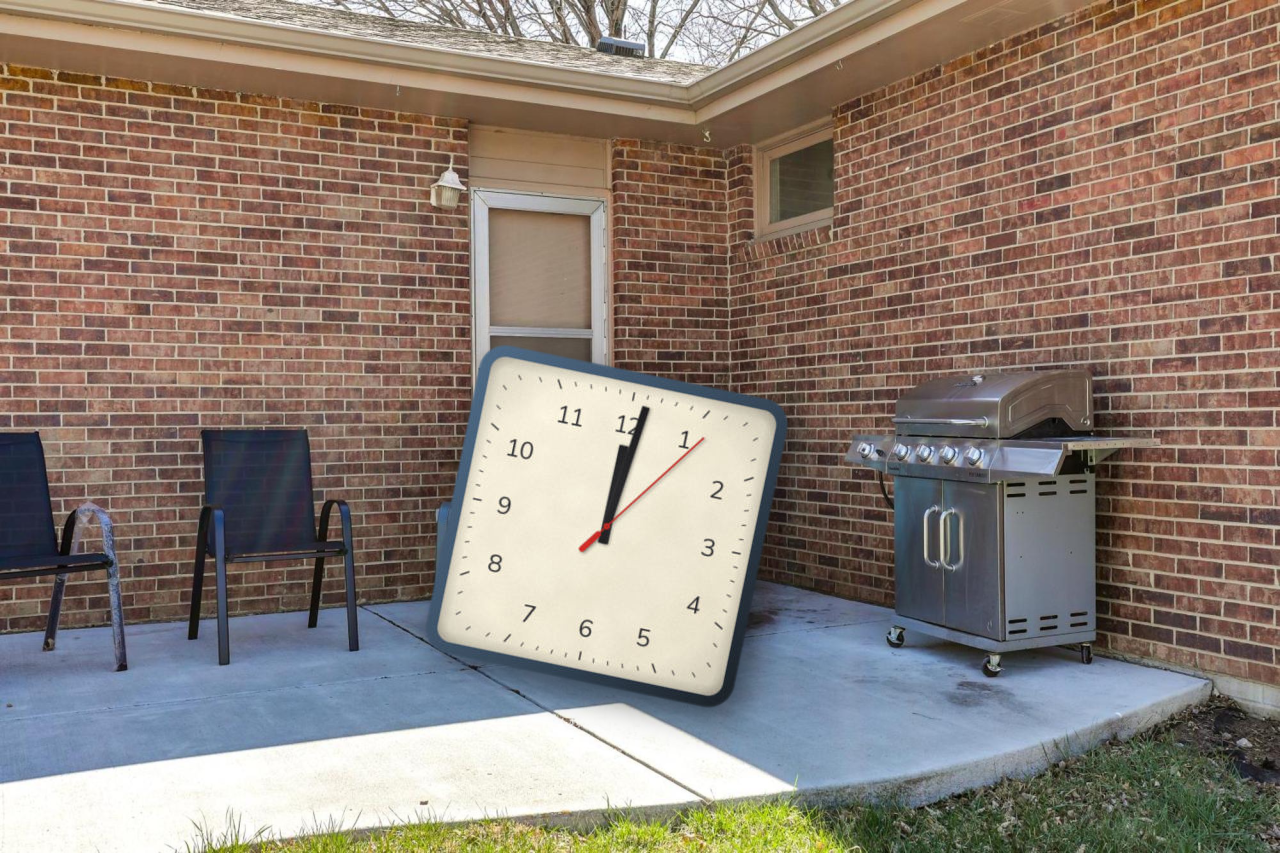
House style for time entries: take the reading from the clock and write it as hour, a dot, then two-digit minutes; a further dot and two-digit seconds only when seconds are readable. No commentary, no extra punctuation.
12.01.06
